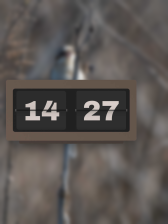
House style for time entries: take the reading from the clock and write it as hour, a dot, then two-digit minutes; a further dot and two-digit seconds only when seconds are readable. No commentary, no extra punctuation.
14.27
